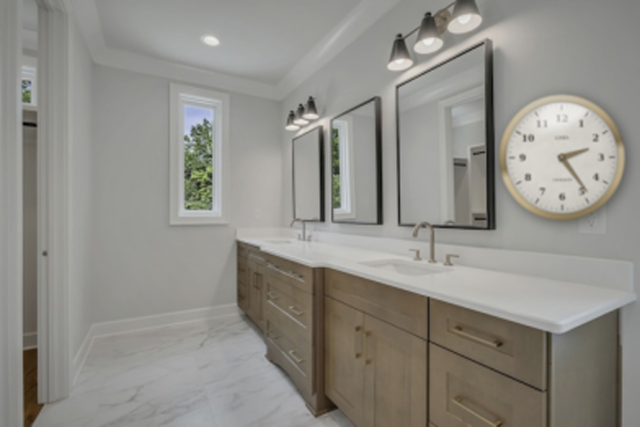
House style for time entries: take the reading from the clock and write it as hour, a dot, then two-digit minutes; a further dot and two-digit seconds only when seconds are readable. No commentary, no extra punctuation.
2.24
